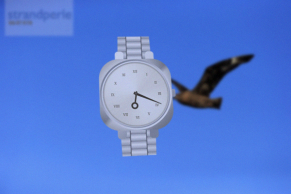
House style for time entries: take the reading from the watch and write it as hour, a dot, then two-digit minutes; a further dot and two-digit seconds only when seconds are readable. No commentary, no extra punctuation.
6.19
